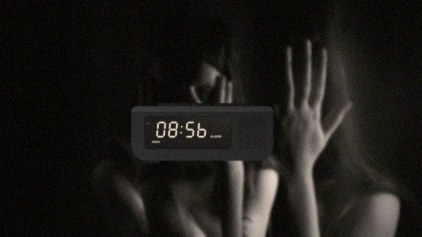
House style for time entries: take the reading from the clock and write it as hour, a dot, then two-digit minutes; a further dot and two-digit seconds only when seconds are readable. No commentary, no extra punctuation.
8.56
